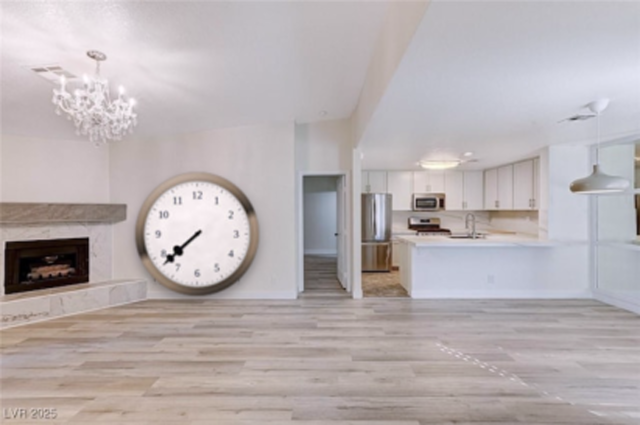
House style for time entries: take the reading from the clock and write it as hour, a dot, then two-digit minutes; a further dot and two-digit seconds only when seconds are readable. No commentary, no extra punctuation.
7.38
